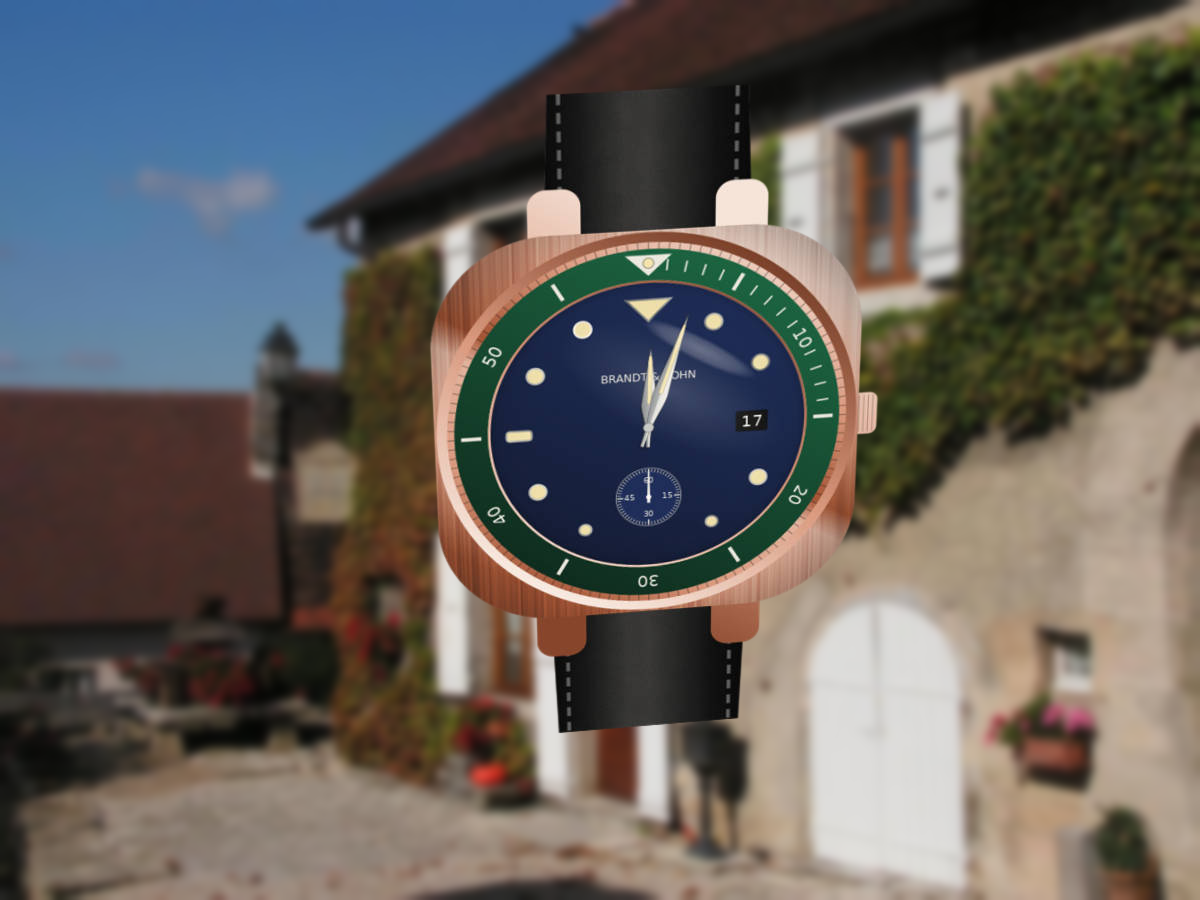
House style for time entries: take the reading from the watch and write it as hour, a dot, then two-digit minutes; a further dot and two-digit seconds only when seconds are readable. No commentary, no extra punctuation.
12.03
